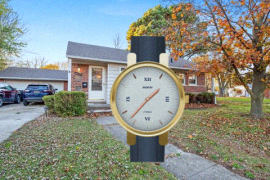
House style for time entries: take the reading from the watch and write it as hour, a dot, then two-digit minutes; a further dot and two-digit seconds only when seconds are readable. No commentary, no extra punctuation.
1.37
